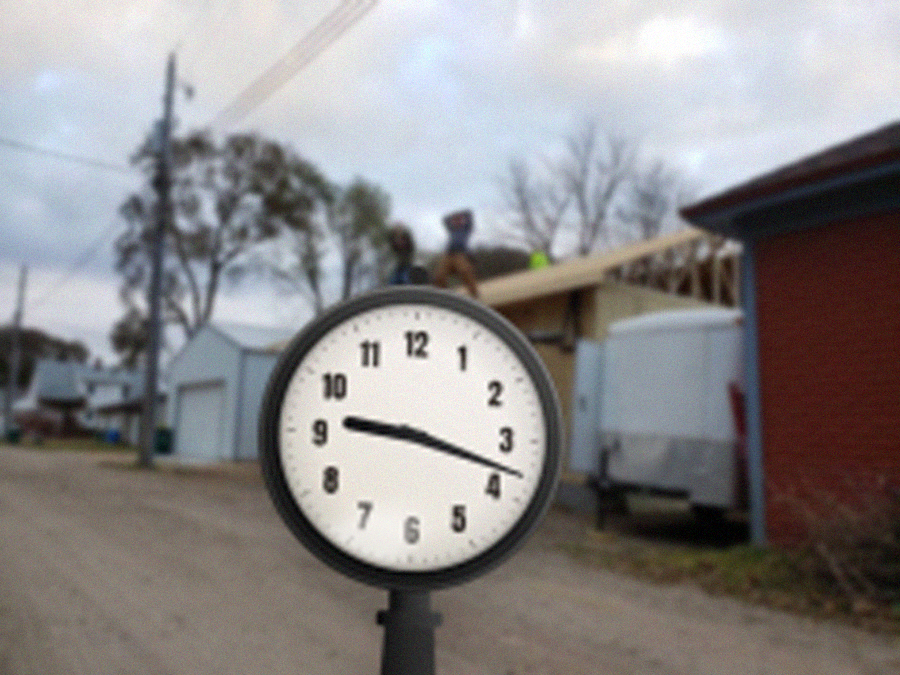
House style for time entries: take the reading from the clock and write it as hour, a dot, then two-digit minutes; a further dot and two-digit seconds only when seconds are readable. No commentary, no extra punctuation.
9.18
